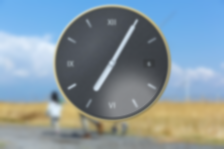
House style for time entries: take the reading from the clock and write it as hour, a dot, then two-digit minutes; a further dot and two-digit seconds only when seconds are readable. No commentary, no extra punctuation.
7.05
